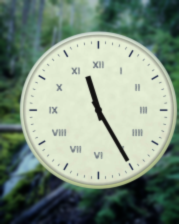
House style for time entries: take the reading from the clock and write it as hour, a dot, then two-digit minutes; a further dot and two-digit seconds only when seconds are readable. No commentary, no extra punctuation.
11.25
